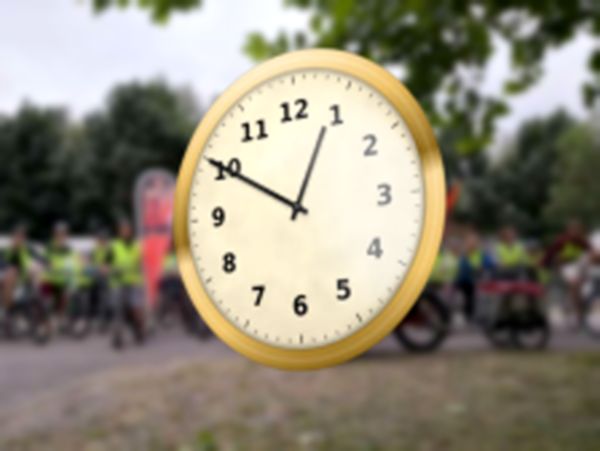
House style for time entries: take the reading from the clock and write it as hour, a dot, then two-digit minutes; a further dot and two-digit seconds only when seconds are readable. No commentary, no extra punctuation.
12.50
